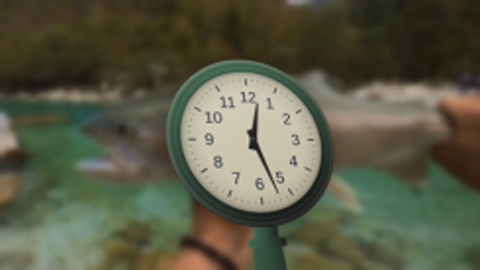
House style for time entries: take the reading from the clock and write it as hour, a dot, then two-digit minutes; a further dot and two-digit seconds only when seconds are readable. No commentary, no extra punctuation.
12.27
